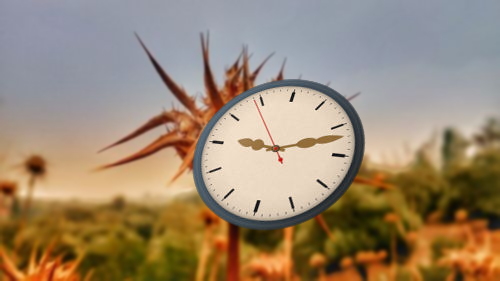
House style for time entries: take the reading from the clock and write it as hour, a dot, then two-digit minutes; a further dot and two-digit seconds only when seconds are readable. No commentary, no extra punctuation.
9.11.54
